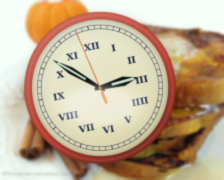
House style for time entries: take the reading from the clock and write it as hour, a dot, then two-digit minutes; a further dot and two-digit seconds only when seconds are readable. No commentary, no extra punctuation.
2.51.58
